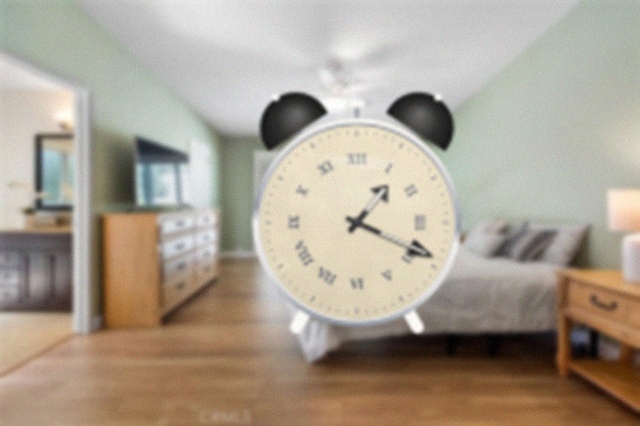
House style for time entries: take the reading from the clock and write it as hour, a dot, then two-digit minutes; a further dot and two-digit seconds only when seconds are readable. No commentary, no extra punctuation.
1.19
